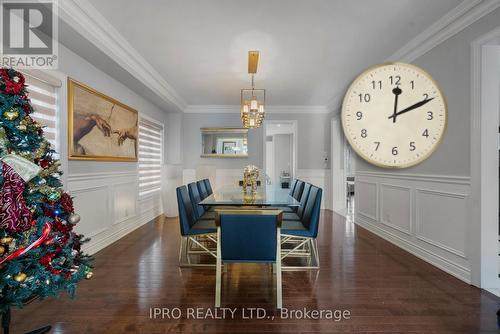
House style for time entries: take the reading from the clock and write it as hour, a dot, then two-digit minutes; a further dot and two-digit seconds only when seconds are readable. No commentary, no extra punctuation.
12.11
